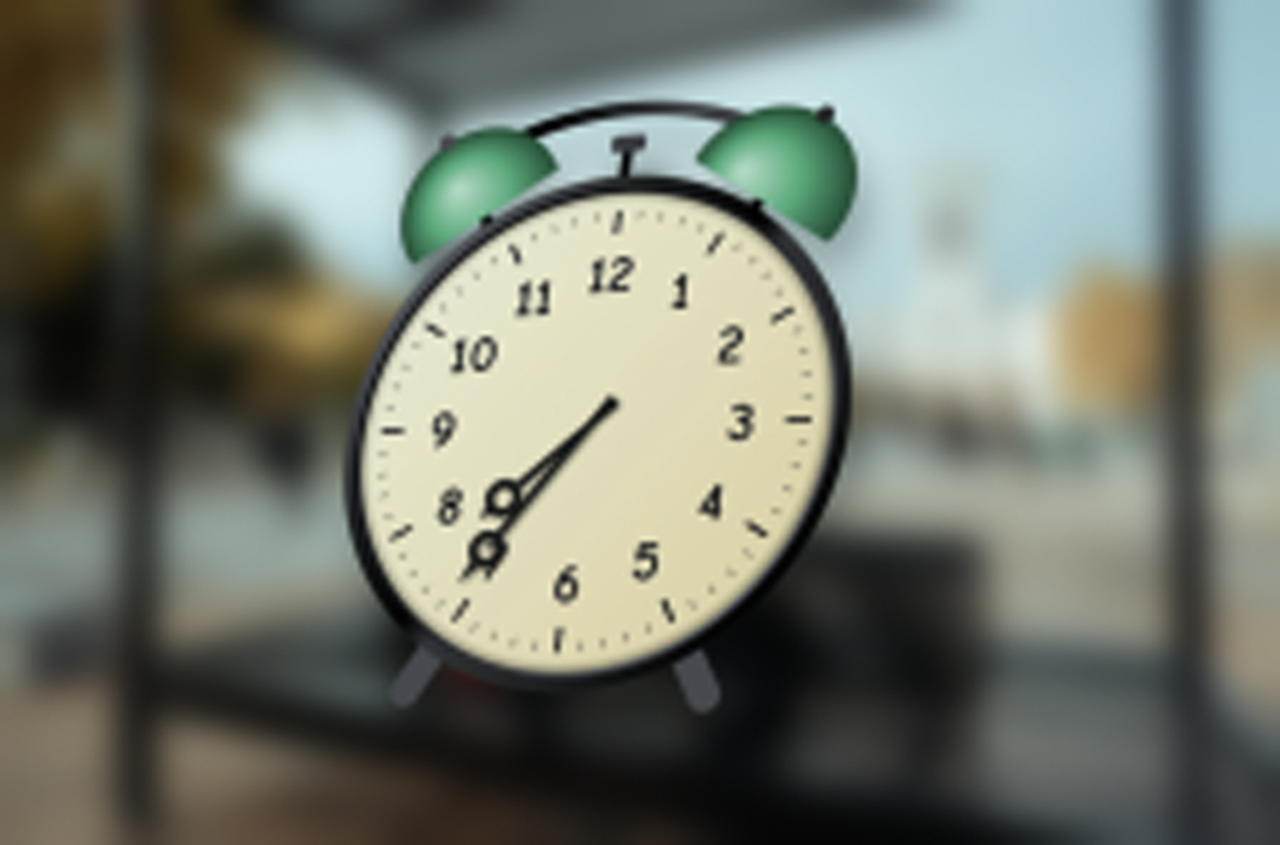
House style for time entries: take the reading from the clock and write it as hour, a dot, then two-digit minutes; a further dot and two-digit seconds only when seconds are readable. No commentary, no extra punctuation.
7.36
